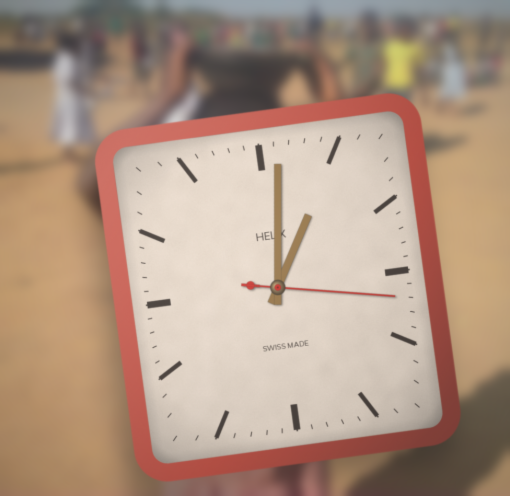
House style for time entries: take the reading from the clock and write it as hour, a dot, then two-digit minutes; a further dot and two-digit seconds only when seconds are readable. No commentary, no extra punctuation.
1.01.17
